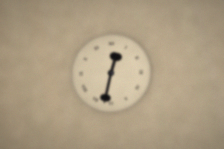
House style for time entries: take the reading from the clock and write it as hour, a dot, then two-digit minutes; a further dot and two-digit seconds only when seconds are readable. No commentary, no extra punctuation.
12.32
